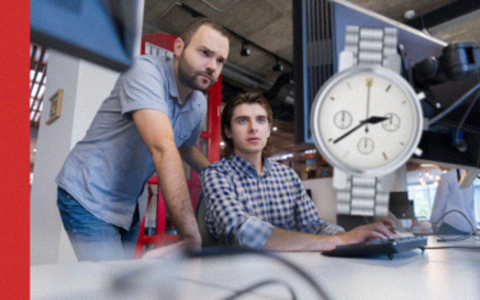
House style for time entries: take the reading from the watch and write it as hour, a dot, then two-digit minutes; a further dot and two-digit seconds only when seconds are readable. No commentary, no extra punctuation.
2.39
